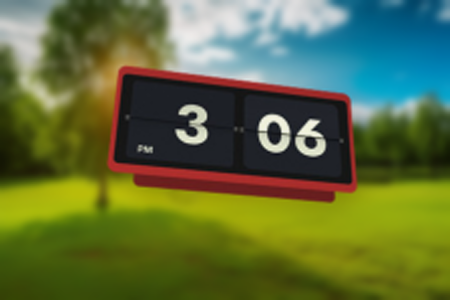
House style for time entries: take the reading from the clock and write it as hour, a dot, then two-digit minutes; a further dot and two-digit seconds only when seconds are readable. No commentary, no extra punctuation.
3.06
